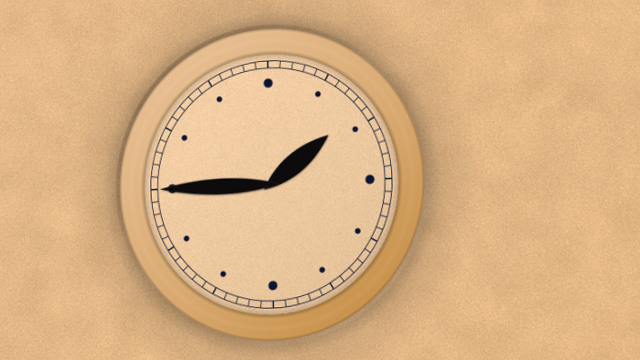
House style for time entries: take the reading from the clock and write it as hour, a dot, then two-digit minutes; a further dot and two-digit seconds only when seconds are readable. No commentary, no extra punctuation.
1.45
